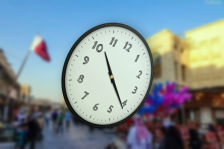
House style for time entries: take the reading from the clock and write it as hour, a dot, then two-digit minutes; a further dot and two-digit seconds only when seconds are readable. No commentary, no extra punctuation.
10.21
